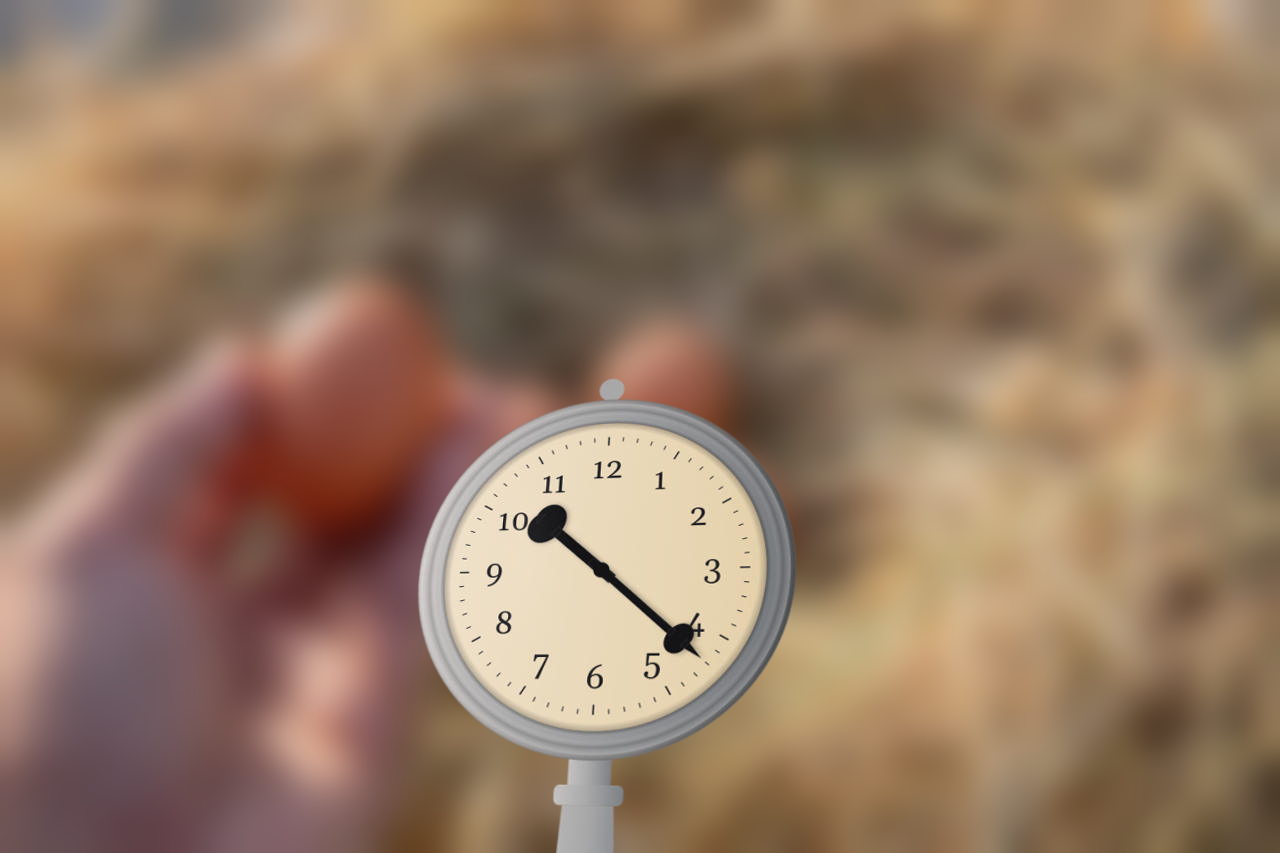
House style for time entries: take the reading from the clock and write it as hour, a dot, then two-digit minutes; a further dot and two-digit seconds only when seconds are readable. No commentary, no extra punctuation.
10.22
